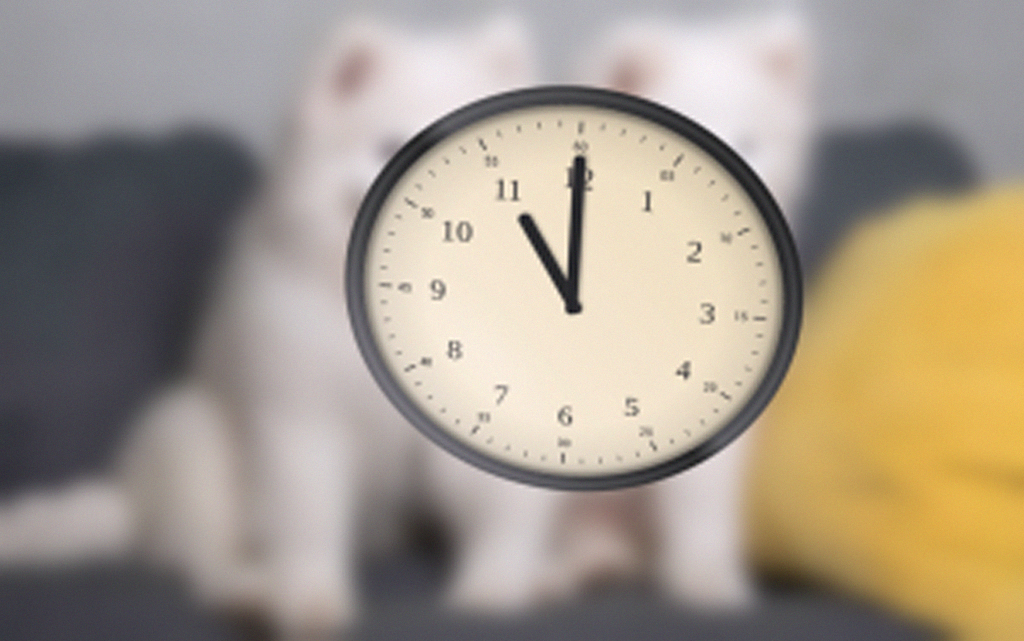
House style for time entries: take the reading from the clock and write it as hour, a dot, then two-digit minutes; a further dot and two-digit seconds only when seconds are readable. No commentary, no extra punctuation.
11.00
